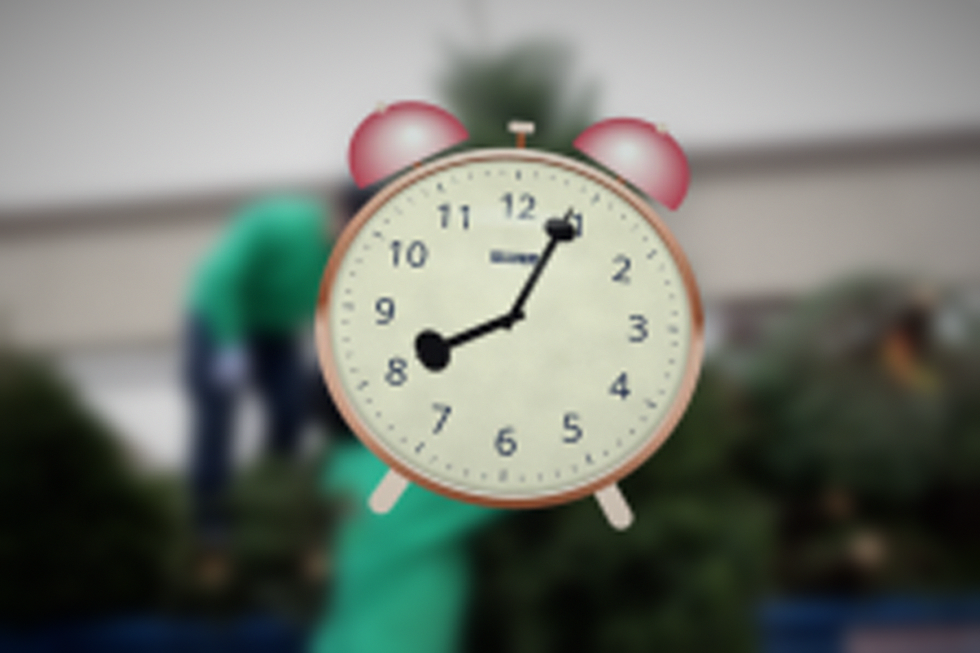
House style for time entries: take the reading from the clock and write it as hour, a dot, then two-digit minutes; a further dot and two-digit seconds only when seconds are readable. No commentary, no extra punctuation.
8.04
